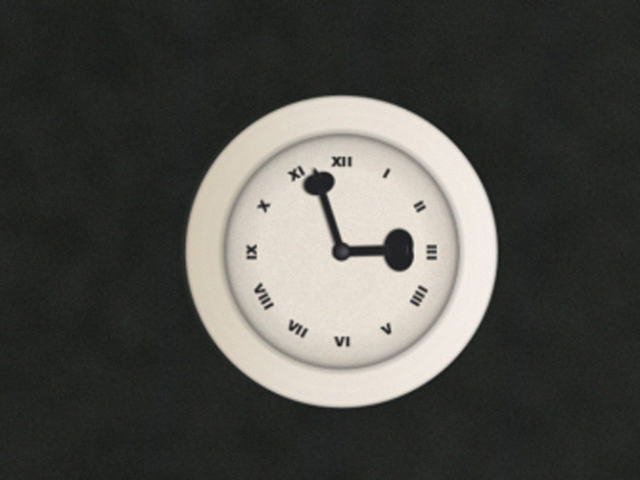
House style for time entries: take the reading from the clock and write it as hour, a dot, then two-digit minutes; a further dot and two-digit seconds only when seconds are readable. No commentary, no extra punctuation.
2.57
